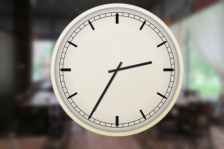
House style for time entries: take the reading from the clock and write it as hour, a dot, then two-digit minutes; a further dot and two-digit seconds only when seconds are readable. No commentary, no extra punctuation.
2.35
